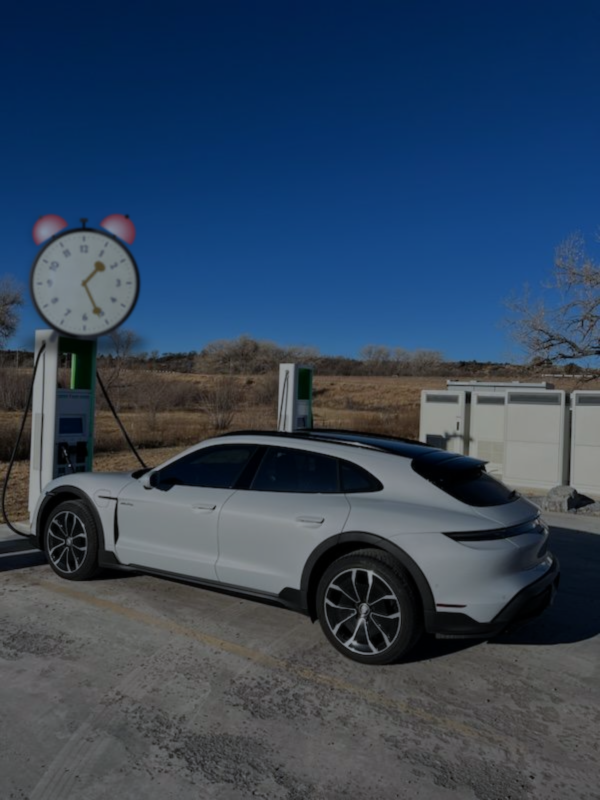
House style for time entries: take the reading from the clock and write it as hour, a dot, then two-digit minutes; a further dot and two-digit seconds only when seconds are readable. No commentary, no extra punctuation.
1.26
